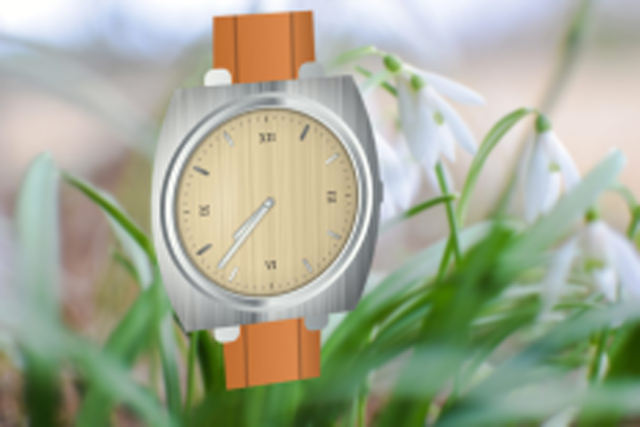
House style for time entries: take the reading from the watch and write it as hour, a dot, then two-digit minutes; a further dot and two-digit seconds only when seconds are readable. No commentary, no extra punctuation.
7.37
